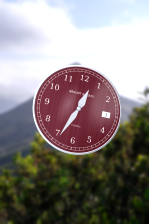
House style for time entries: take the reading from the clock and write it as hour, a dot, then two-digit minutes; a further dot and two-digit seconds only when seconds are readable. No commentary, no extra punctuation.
12.34
